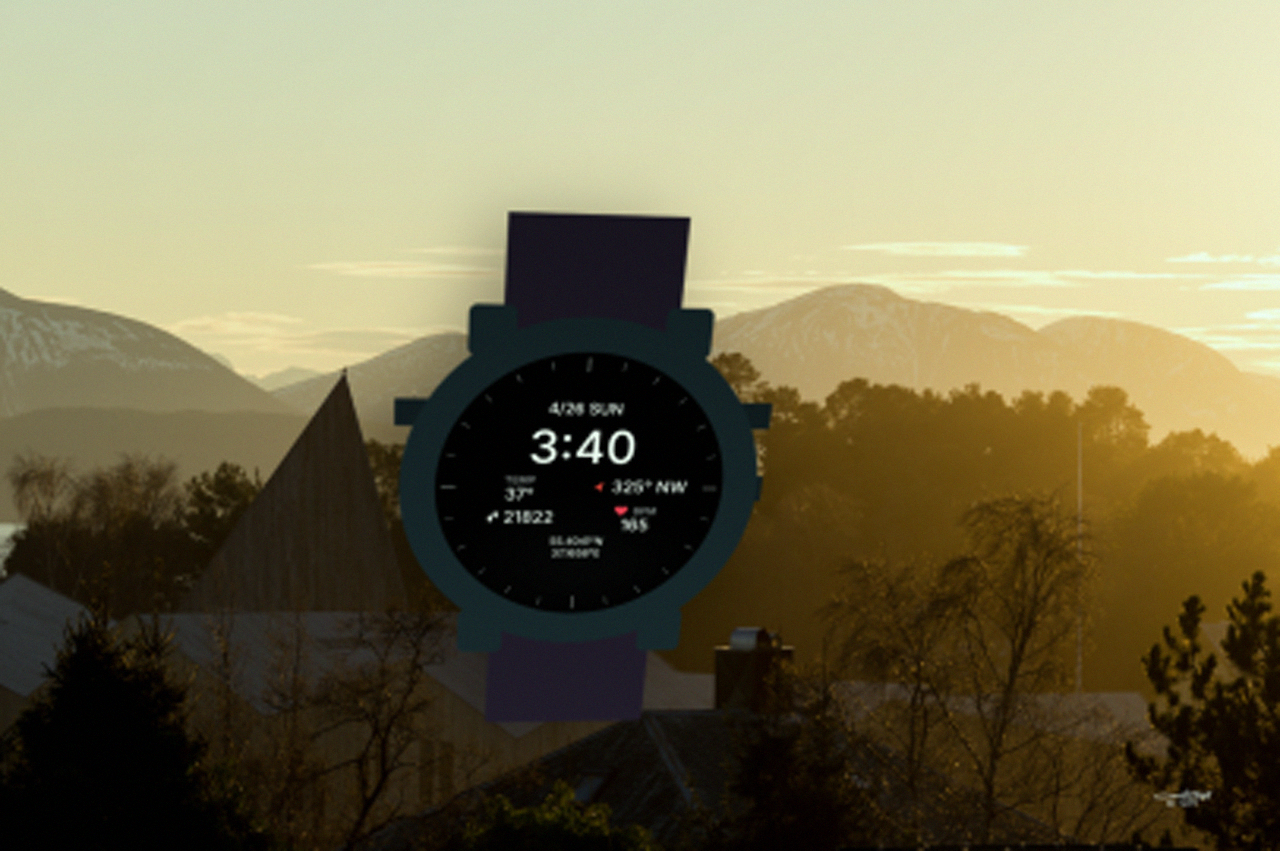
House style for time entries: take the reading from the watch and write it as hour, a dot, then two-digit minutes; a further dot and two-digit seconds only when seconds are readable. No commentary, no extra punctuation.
3.40
